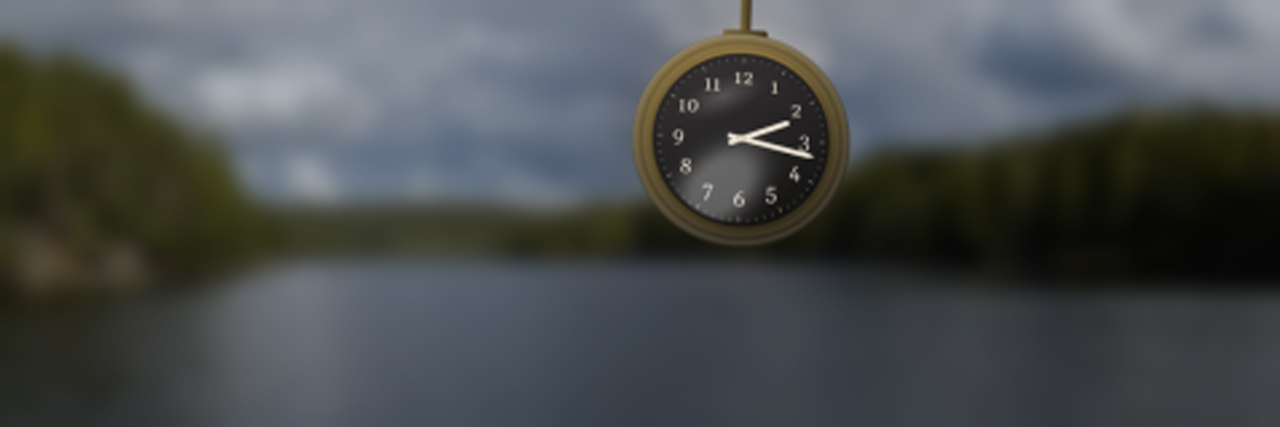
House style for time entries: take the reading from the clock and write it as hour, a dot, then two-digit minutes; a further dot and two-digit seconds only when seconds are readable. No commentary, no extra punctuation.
2.17
